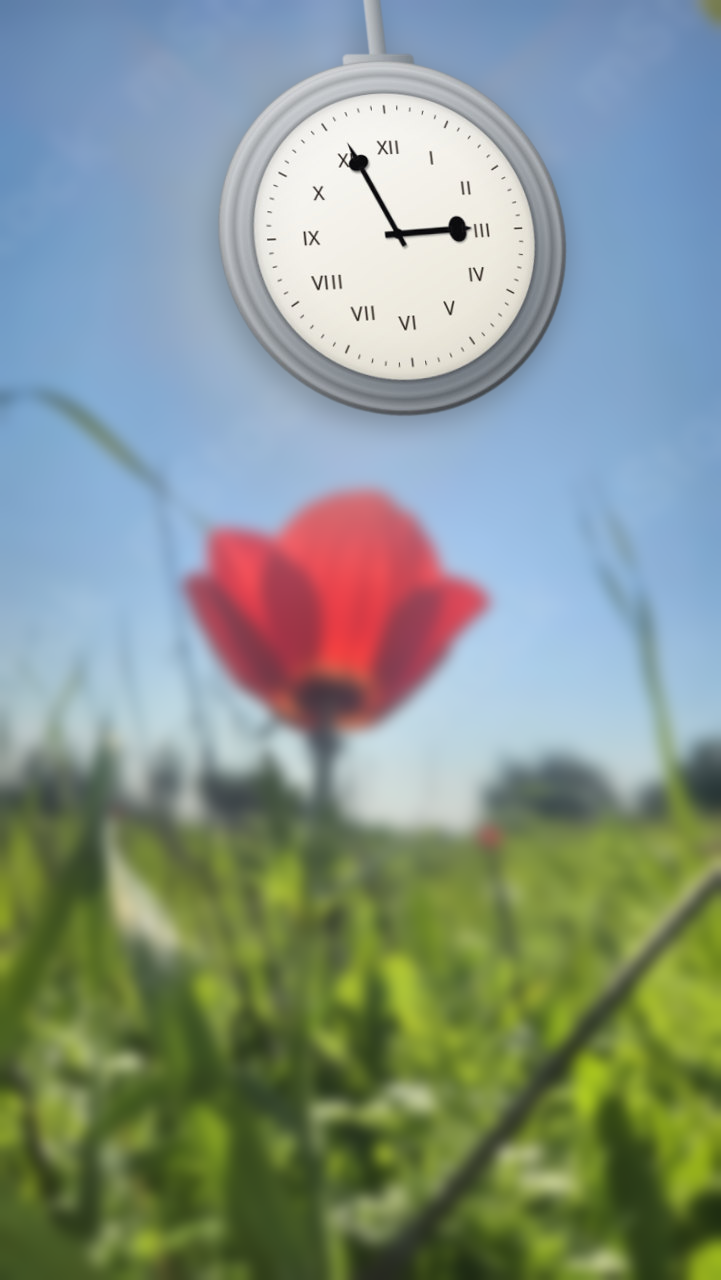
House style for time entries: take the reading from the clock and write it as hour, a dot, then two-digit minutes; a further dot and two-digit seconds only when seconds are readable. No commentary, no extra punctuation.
2.56
